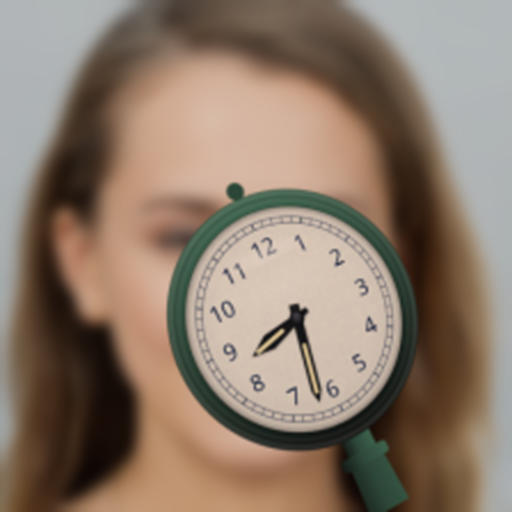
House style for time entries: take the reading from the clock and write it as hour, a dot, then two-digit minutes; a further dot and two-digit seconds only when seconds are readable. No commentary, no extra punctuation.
8.32
